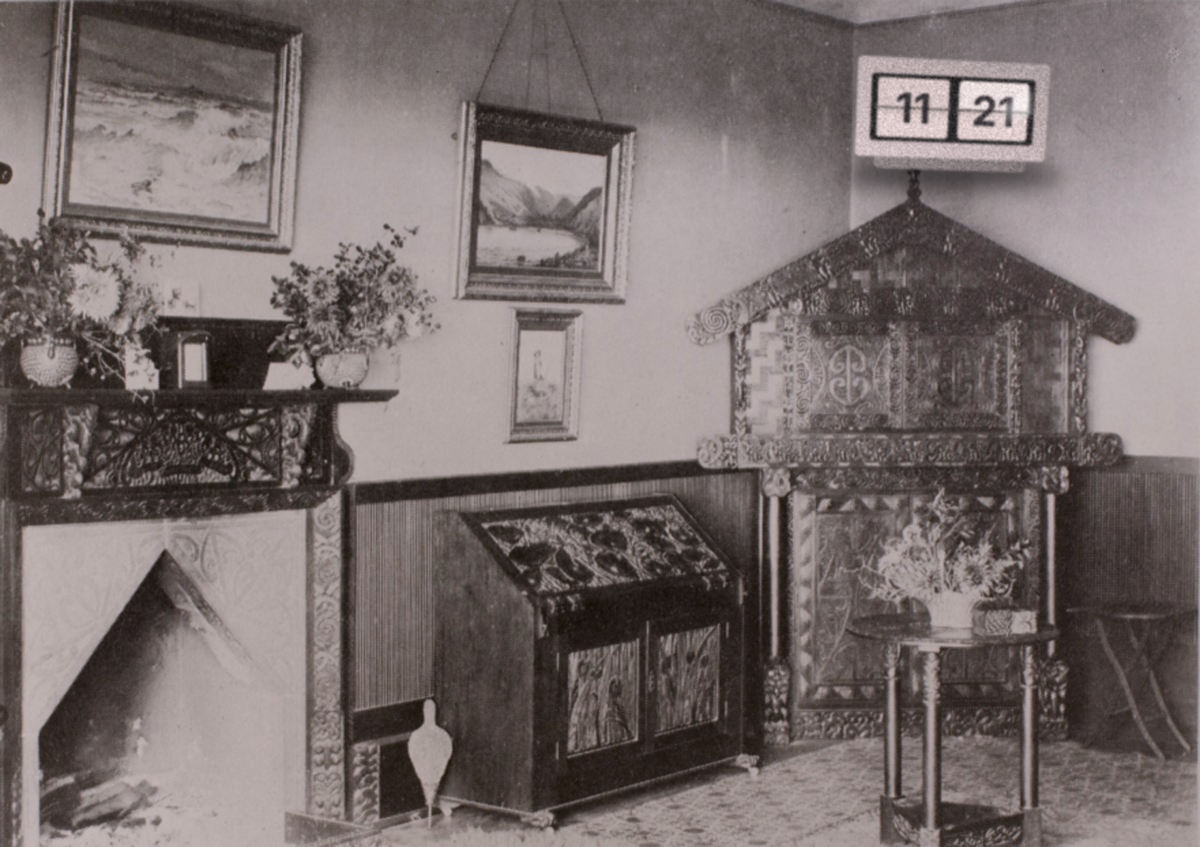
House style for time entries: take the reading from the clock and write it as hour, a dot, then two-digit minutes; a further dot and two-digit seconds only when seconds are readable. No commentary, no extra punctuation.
11.21
